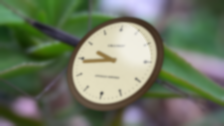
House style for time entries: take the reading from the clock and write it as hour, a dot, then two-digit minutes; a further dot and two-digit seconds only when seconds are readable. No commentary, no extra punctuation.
9.44
